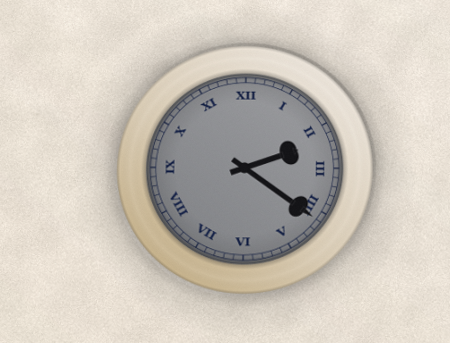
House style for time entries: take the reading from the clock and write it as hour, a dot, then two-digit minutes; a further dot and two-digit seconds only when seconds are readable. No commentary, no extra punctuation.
2.21
